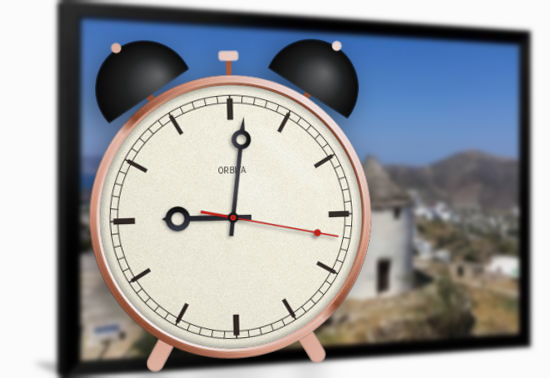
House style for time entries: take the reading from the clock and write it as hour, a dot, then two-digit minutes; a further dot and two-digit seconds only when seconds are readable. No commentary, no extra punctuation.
9.01.17
